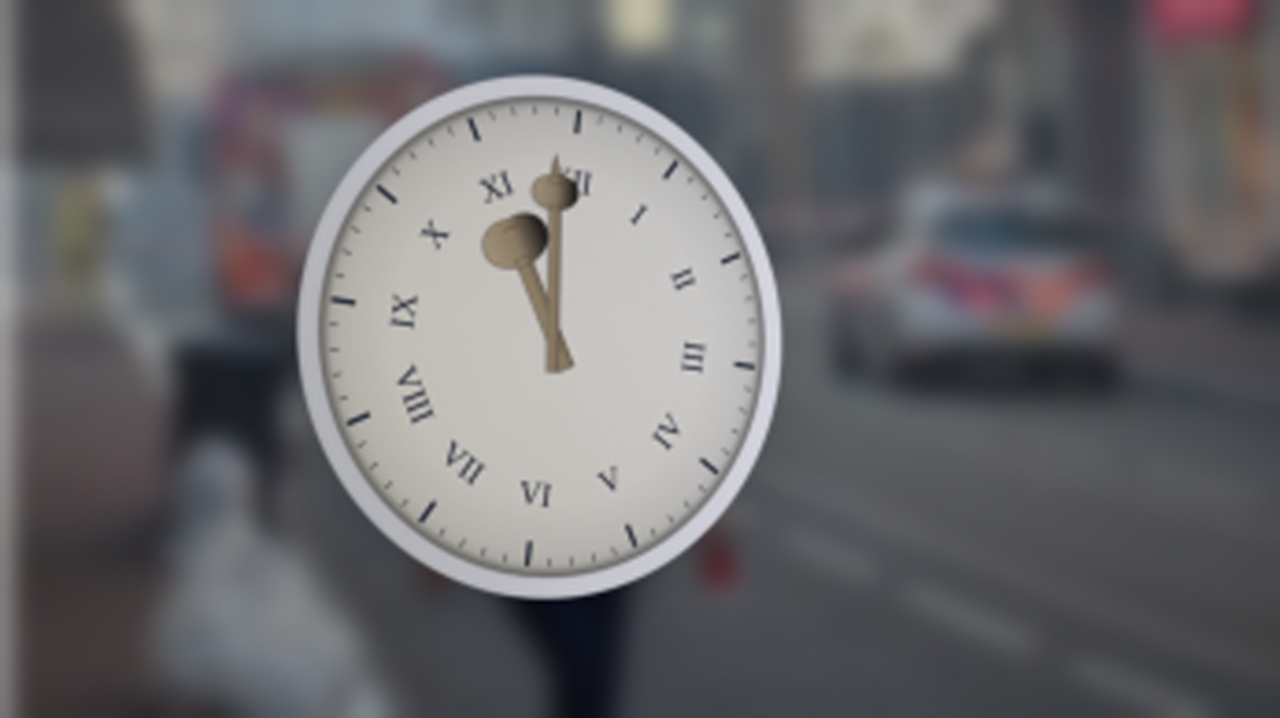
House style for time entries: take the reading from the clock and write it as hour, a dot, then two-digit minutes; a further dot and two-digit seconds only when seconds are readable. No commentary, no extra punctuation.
10.59
